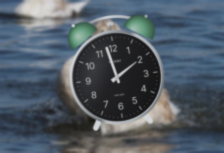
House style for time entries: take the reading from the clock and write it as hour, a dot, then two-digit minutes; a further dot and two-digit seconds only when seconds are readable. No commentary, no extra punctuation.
1.58
